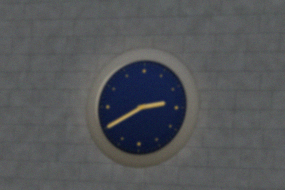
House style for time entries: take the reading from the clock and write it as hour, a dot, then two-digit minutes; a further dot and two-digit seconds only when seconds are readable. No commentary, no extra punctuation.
2.40
